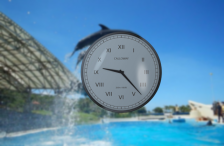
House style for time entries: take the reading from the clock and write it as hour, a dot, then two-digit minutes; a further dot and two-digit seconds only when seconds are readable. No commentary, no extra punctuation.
9.23
